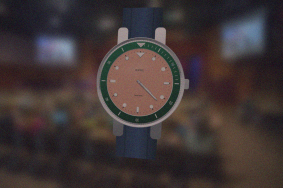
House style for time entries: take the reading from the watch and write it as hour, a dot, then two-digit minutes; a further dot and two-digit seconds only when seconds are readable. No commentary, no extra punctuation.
4.22
